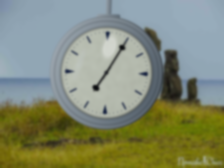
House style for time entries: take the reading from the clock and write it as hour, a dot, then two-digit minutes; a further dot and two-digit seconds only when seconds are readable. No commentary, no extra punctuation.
7.05
